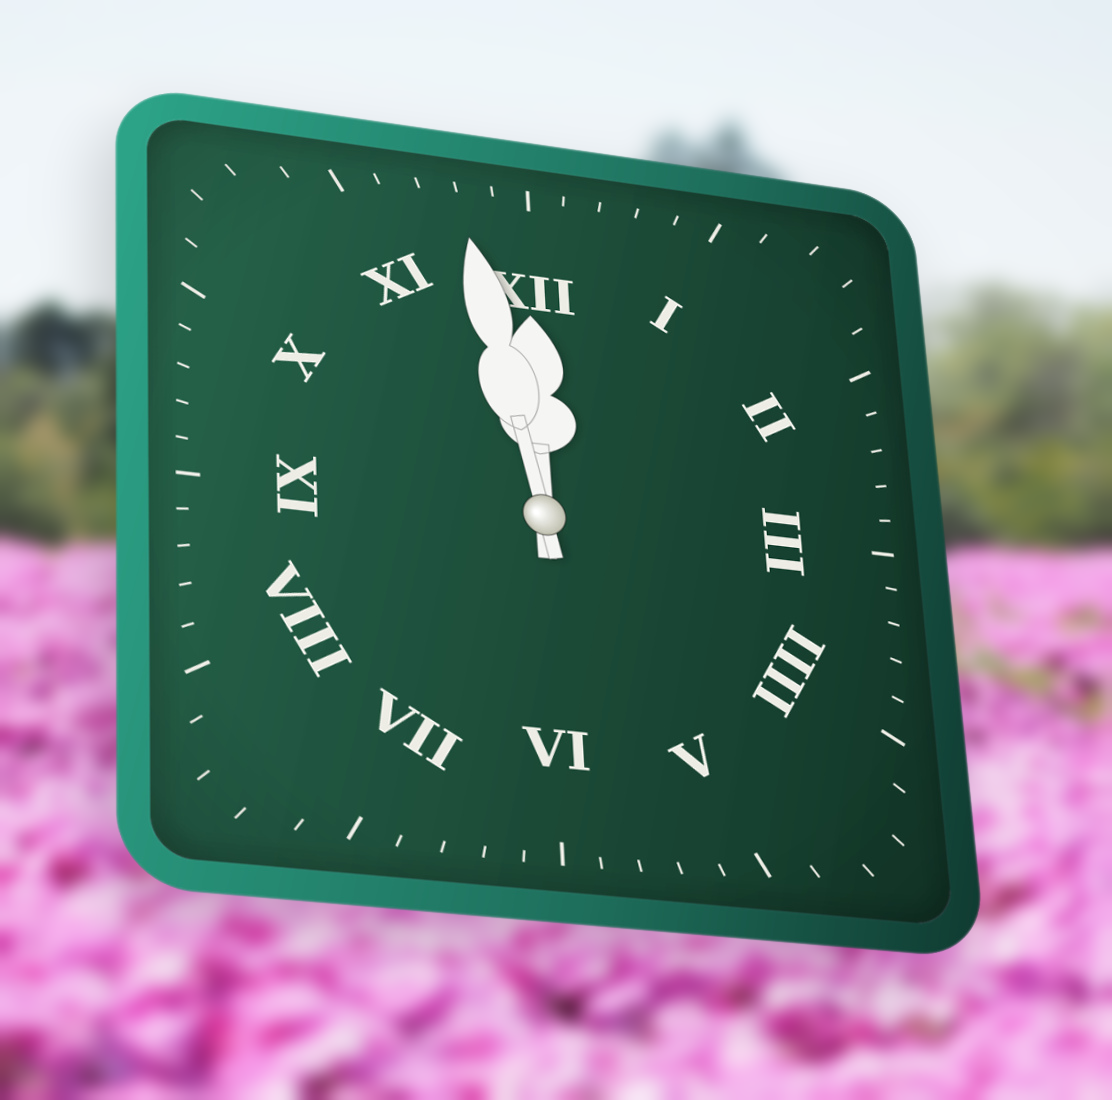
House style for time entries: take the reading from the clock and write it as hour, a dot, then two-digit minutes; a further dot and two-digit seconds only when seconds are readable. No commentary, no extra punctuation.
11.58
